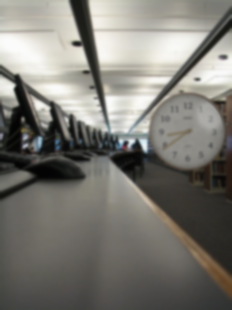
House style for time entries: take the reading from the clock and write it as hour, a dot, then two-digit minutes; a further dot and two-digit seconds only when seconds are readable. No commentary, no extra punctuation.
8.39
